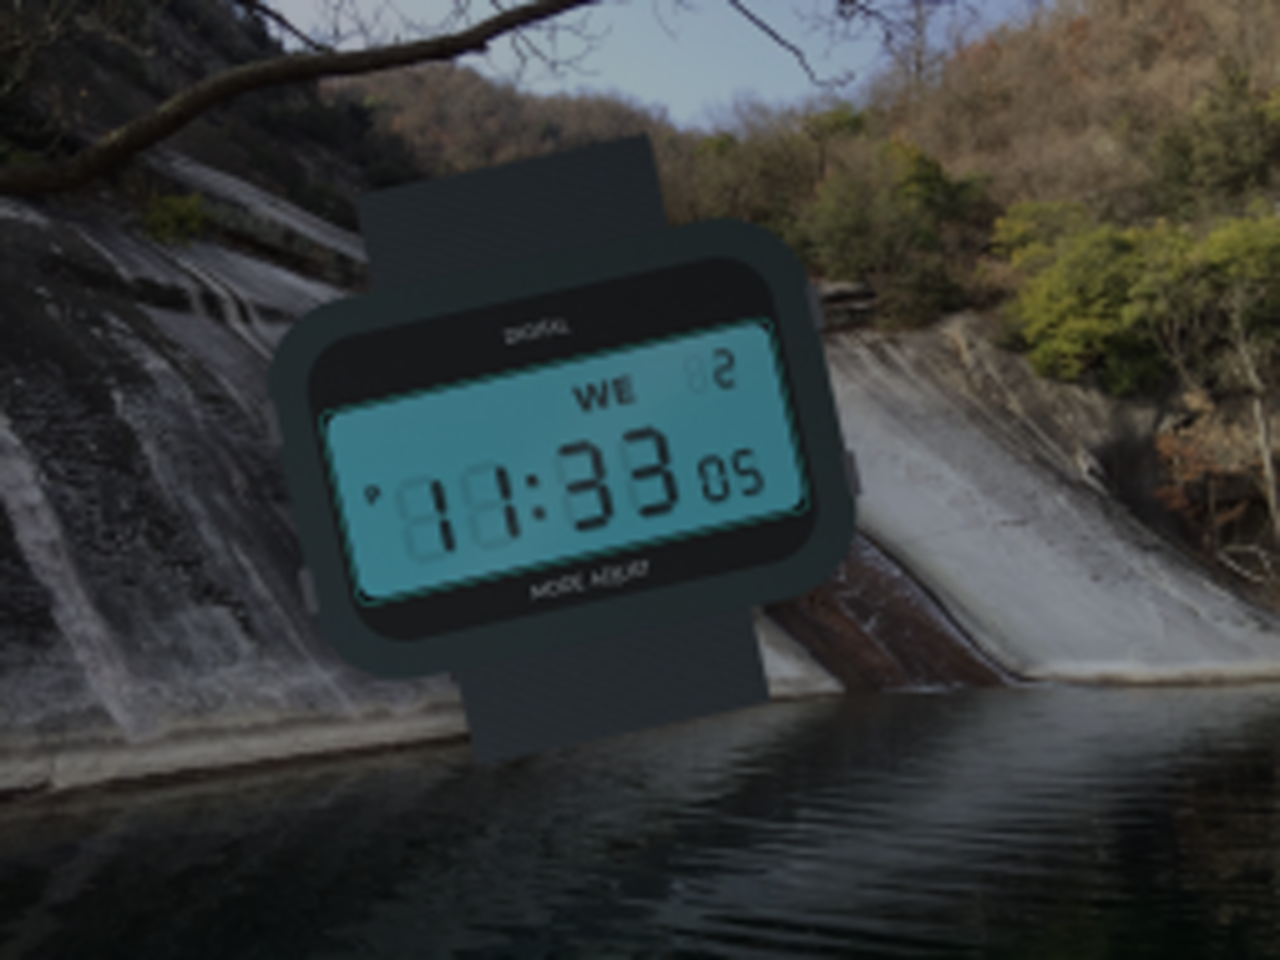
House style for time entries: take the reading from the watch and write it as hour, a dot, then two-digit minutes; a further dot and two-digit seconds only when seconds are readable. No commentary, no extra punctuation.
11.33.05
